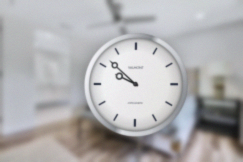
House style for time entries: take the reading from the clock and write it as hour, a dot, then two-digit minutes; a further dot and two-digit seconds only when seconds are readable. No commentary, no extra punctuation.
9.52
